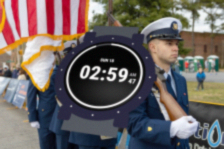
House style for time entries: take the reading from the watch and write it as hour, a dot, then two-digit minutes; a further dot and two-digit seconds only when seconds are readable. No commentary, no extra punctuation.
2.59
